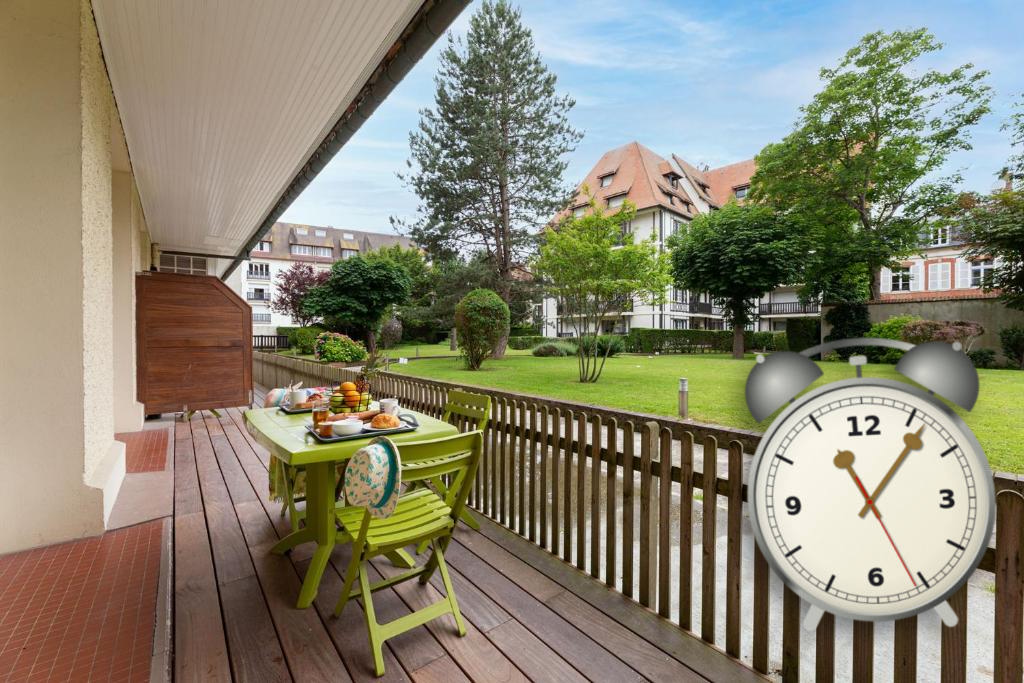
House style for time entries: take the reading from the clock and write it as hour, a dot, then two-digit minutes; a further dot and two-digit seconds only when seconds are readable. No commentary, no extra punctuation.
11.06.26
